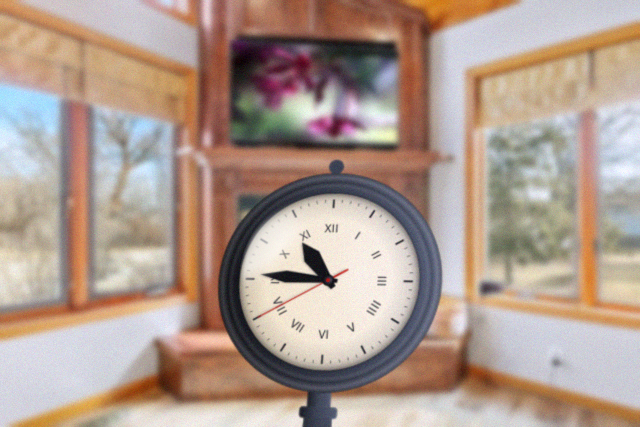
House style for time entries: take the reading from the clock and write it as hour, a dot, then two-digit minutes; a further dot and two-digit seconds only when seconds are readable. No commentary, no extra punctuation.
10.45.40
